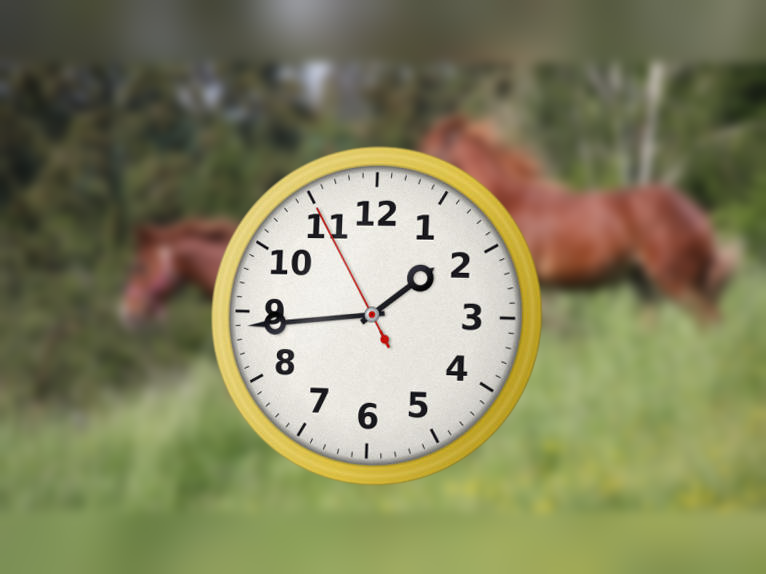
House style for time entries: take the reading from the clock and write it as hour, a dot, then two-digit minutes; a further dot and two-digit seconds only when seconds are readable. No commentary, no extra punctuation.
1.43.55
